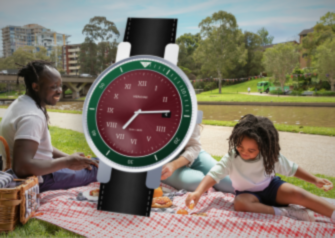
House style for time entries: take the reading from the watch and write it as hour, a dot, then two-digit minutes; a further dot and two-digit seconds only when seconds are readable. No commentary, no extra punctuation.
7.14
